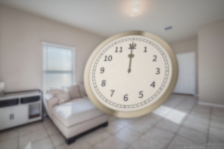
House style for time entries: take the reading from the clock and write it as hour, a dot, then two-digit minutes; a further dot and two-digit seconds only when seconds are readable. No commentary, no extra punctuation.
12.00
